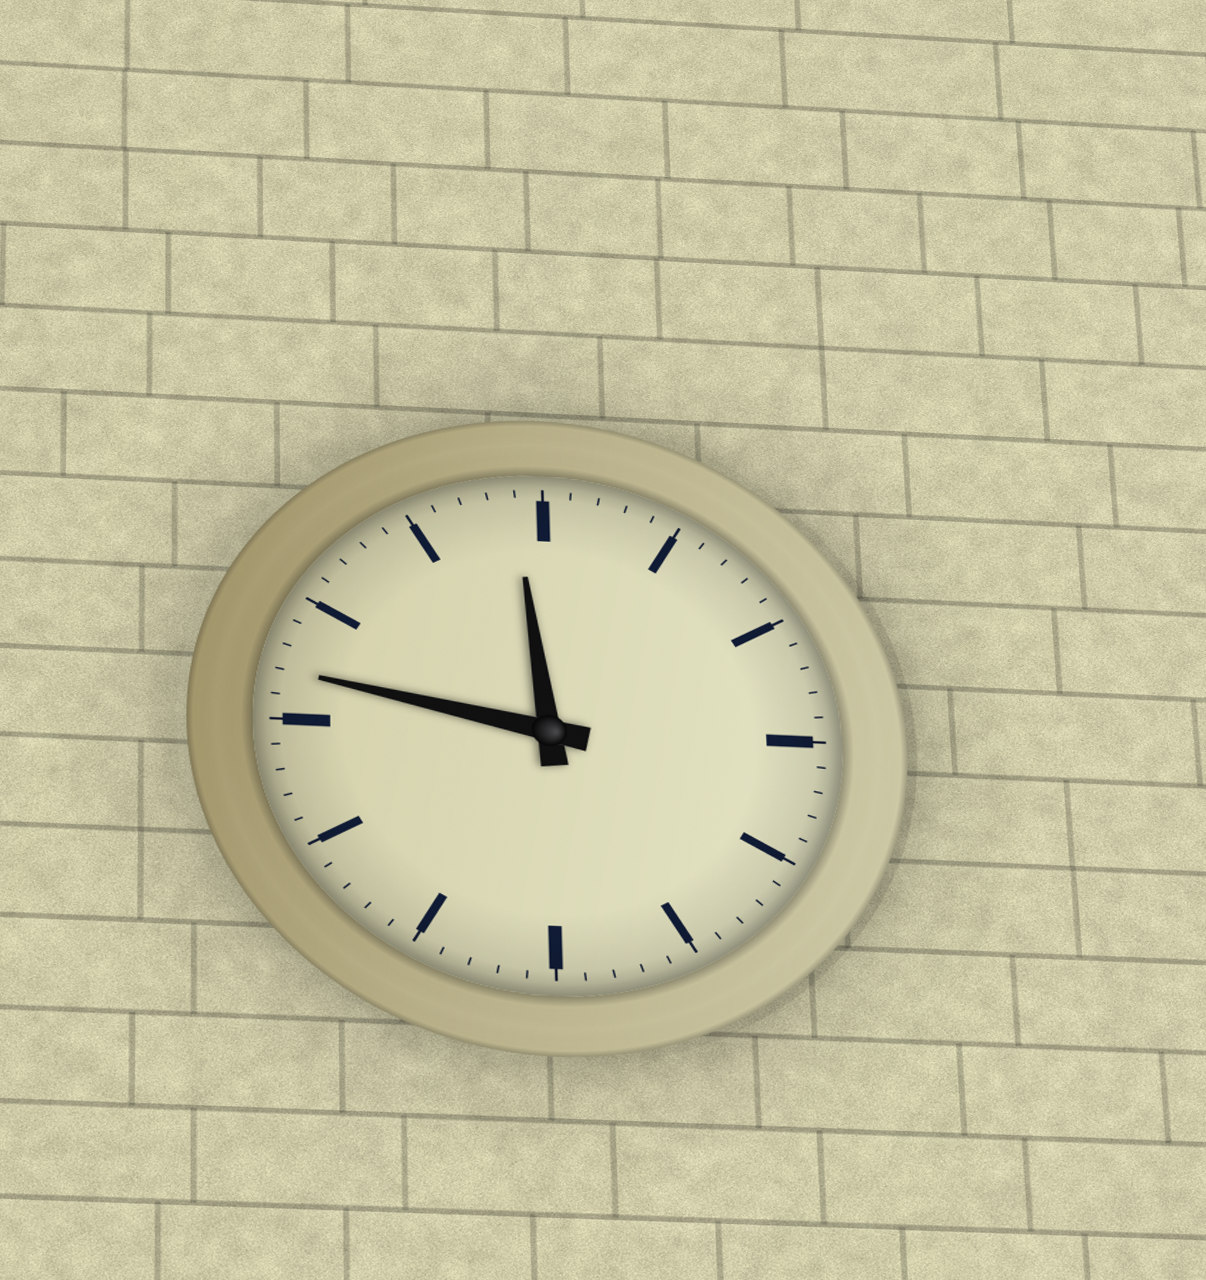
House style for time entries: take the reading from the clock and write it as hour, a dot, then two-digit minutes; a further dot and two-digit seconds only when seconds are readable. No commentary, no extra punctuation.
11.47
